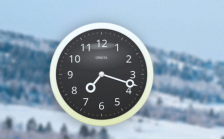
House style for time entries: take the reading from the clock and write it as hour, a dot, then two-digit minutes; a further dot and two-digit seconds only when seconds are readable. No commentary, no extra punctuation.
7.18
